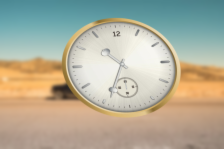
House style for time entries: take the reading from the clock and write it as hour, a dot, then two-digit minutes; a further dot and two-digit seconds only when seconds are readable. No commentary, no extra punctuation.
10.34
